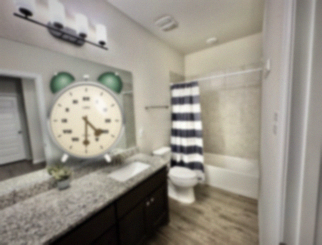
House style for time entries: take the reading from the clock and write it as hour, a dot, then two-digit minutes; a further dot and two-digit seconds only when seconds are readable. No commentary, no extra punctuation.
4.30
